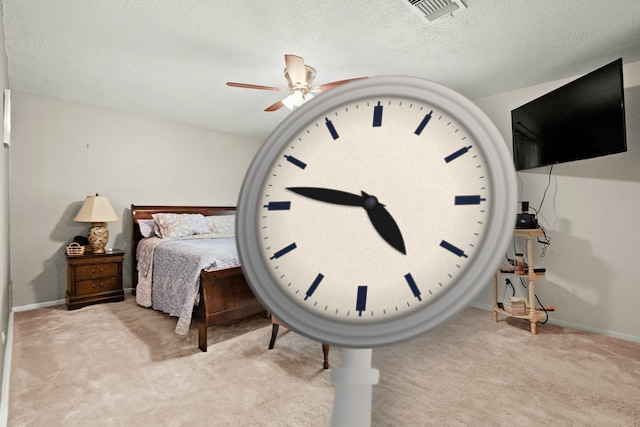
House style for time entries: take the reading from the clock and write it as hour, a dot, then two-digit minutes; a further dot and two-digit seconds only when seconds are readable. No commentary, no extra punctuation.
4.47
